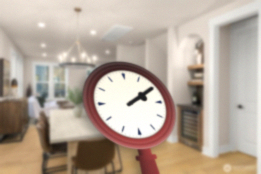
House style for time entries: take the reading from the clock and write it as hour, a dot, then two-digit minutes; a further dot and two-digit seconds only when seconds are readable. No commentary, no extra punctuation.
2.10
